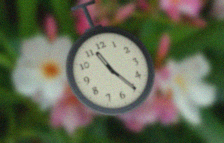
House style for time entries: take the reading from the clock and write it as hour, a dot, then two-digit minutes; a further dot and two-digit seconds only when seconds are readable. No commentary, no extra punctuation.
11.25
